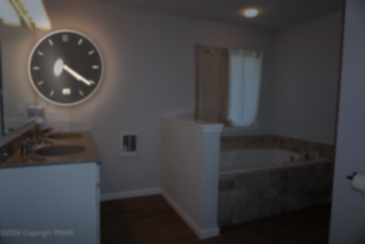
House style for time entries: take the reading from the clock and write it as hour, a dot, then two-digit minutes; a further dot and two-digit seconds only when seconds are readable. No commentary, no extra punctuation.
4.21
